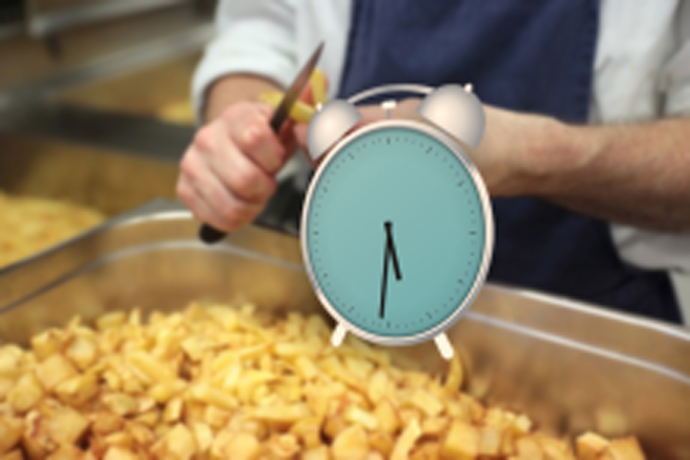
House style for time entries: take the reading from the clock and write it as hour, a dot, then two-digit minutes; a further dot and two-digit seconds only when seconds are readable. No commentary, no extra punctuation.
5.31
